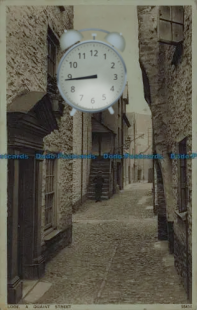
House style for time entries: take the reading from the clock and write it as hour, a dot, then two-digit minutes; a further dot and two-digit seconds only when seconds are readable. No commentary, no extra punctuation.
8.44
